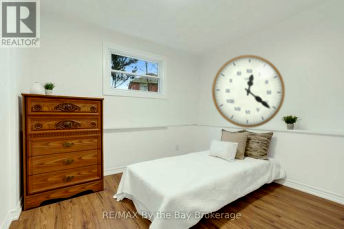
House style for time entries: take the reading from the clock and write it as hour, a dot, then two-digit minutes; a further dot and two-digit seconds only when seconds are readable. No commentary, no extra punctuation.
12.21
